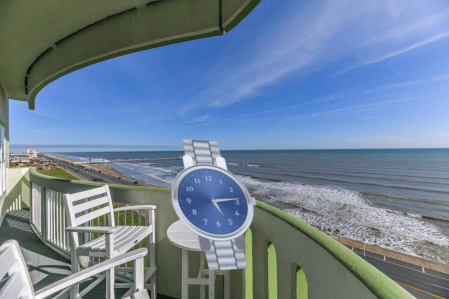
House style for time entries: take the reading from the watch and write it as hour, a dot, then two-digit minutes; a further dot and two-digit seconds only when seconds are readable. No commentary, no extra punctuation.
5.14
